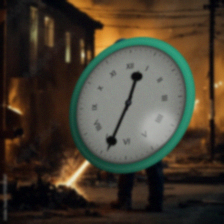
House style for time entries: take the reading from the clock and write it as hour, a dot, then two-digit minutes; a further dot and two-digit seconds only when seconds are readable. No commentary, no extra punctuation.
12.34
